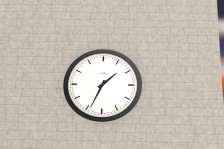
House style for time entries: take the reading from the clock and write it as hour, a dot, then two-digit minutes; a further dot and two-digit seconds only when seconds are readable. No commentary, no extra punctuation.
1.34
